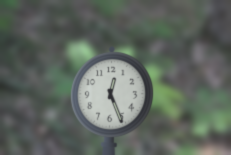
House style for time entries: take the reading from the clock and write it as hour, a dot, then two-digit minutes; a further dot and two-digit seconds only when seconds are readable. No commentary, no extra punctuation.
12.26
